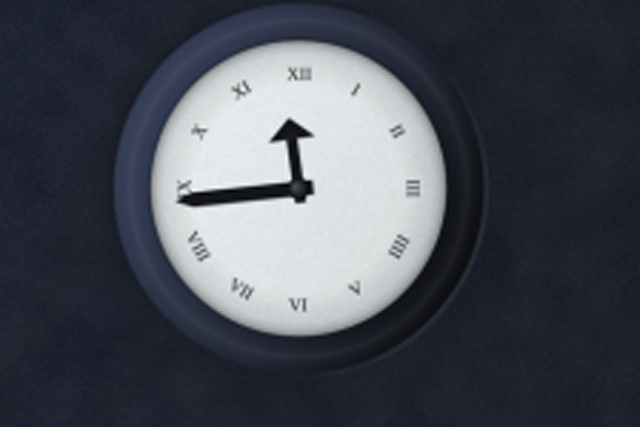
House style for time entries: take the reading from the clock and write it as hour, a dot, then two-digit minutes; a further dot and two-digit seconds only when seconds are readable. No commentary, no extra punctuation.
11.44
